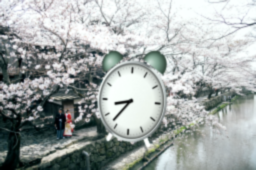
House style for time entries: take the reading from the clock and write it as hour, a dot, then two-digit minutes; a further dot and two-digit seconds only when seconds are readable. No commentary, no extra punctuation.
8.37
